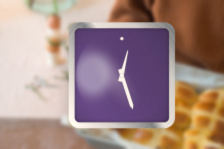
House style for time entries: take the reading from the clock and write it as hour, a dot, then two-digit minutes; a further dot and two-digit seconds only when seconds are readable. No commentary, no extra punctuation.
12.27
